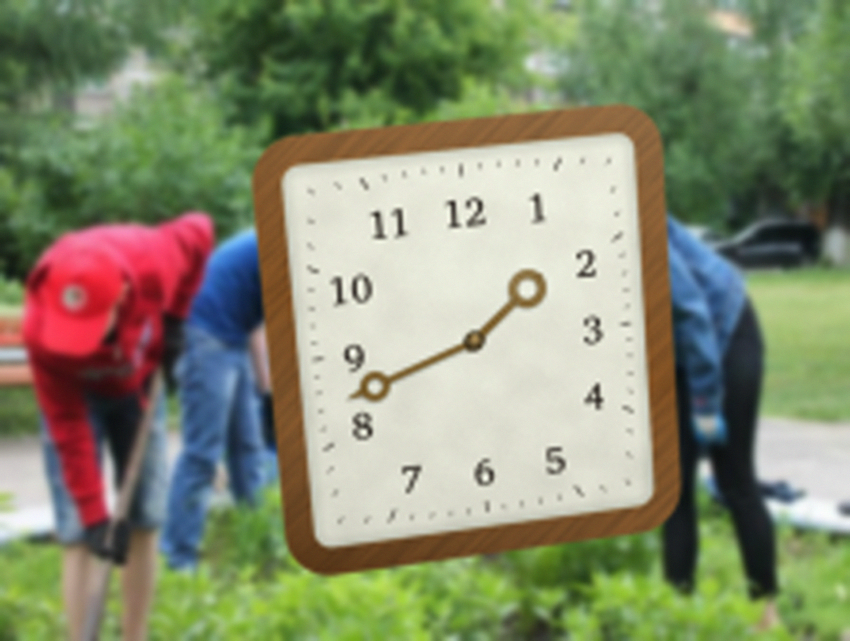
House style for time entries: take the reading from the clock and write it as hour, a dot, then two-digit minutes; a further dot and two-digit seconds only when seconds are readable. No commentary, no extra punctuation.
1.42
